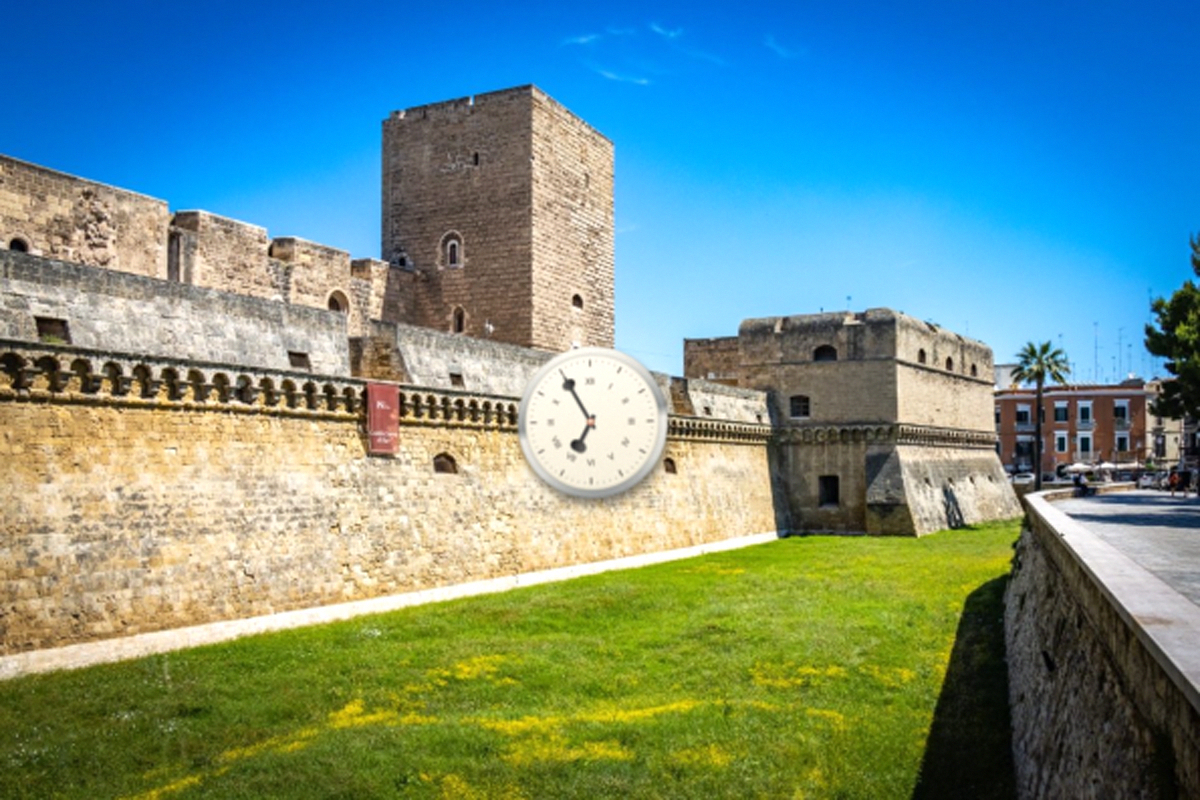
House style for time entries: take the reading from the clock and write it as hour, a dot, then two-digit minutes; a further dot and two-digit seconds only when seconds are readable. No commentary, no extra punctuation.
6.55
